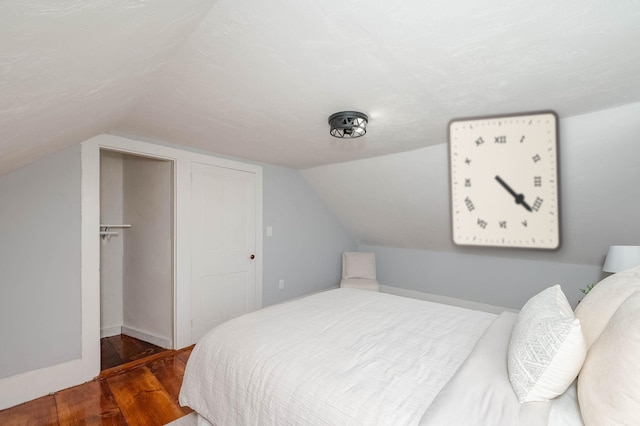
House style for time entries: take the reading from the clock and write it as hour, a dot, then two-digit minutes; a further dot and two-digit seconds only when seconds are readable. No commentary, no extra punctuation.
4.22
